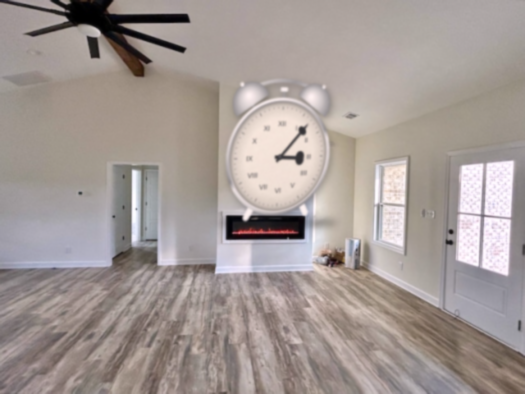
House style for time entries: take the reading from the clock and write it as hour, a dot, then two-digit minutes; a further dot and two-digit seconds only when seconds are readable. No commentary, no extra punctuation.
3.07
